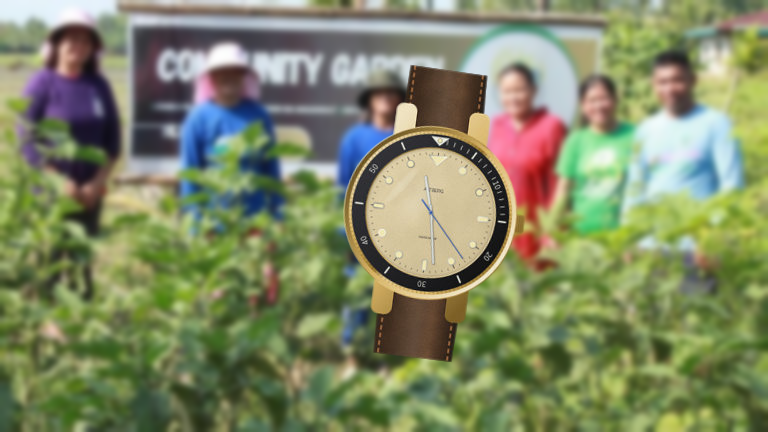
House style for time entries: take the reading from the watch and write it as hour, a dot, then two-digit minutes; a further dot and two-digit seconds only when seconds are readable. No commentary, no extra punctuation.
11.28.23
